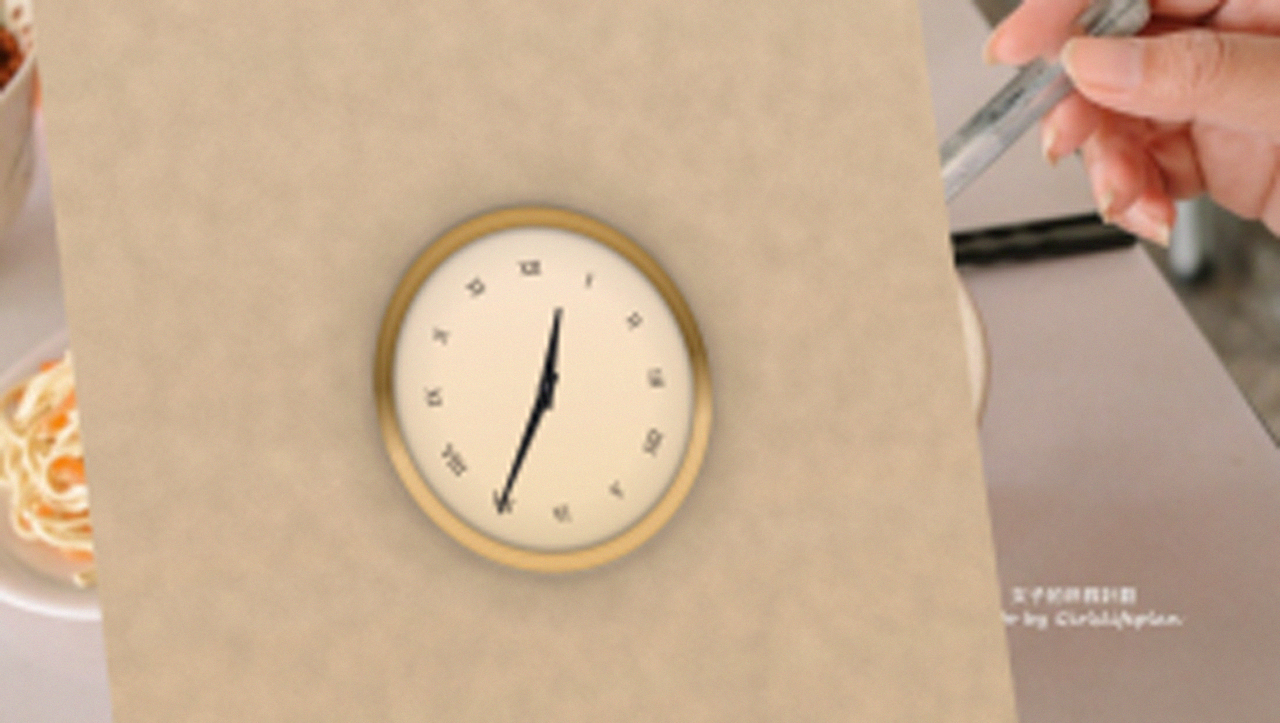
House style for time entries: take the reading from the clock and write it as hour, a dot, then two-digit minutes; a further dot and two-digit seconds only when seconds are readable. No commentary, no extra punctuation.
12.35
